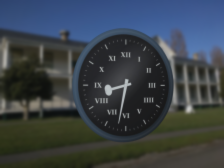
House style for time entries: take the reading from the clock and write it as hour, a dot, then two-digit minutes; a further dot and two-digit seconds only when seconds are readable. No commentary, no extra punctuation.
8.32
